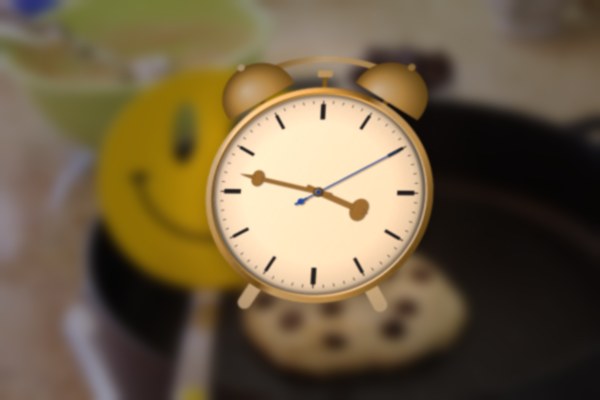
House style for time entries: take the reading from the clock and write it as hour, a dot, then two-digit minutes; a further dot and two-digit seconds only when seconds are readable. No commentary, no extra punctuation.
3.47.10
